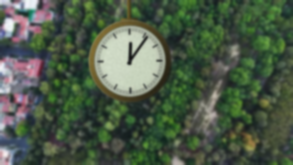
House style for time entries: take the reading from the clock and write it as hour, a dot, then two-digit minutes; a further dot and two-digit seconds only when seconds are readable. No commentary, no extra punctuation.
12.06
